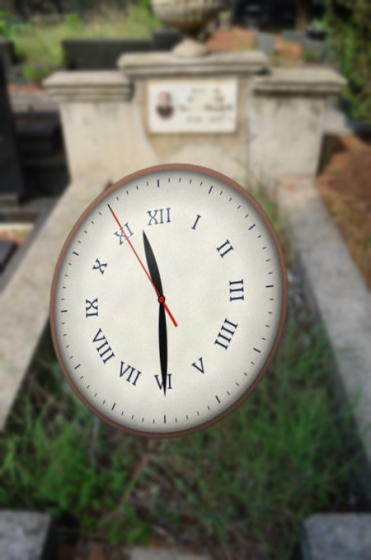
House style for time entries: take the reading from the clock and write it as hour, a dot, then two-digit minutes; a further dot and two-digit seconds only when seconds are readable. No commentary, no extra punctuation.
11.29.55
